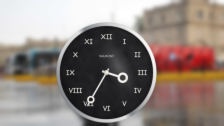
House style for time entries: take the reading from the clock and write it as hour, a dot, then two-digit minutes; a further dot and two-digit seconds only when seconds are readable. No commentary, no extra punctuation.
3.35
